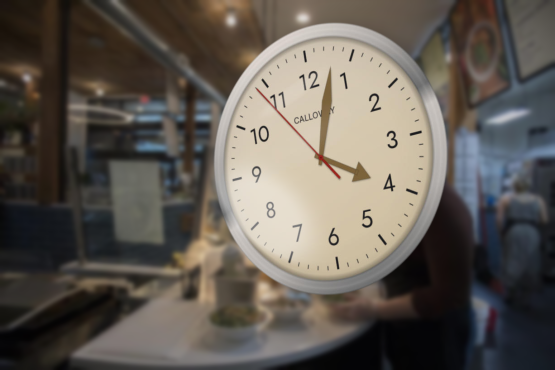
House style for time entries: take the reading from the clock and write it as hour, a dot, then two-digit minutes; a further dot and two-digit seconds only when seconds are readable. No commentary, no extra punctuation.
4.02.54
